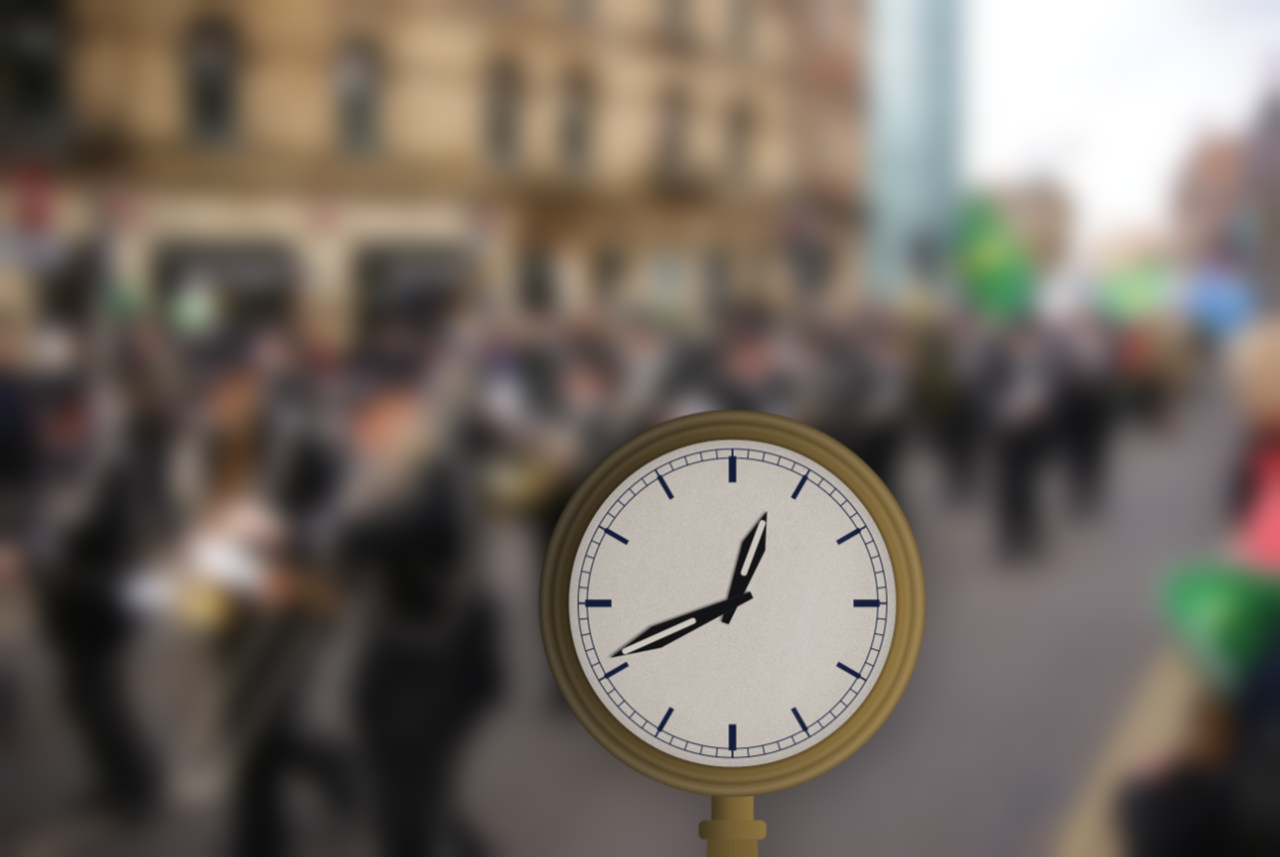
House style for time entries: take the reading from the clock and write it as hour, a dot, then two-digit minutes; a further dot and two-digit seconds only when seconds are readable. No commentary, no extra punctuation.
12.41
